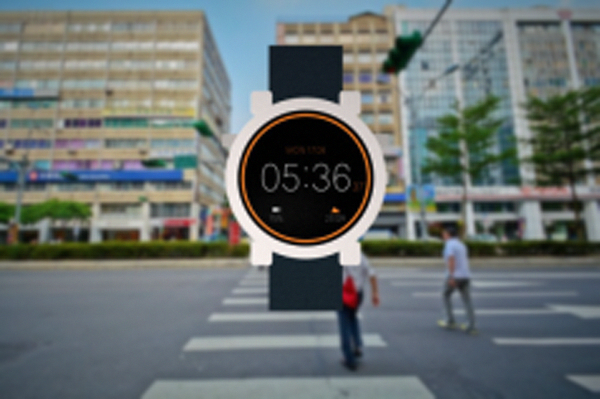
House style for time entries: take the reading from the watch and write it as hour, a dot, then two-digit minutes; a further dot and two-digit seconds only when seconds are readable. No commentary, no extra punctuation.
5.36
